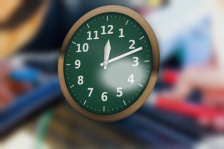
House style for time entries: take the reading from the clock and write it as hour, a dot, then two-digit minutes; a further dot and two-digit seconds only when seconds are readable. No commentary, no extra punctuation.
12.12
